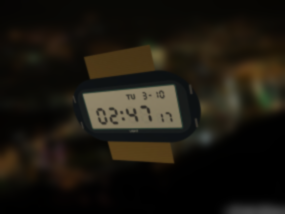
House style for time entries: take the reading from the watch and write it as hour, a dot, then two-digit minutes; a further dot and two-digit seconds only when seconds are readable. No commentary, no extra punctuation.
2.47.17
